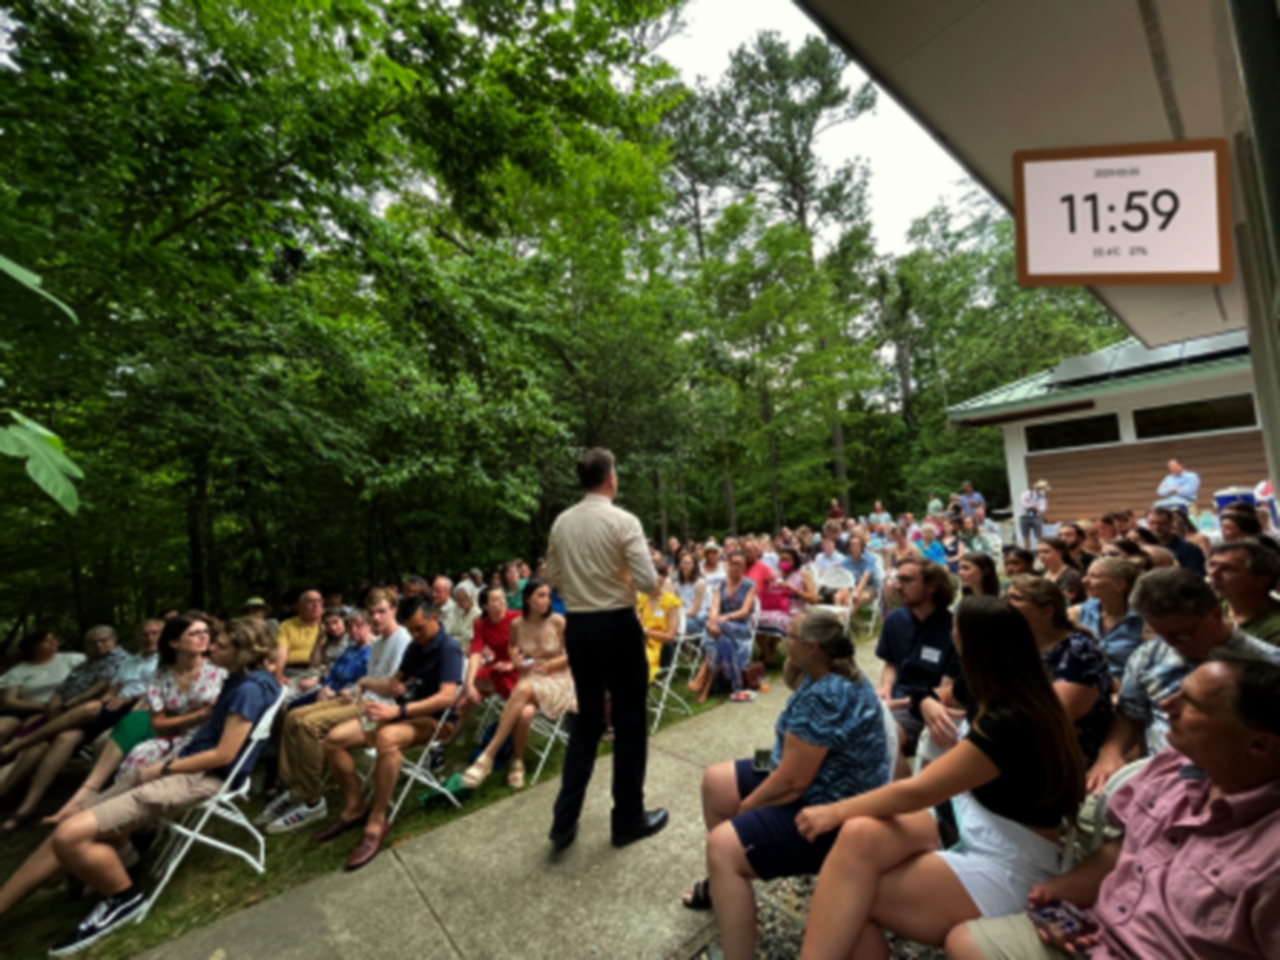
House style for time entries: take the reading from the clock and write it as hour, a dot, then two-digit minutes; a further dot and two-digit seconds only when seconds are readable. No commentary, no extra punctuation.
11.59
